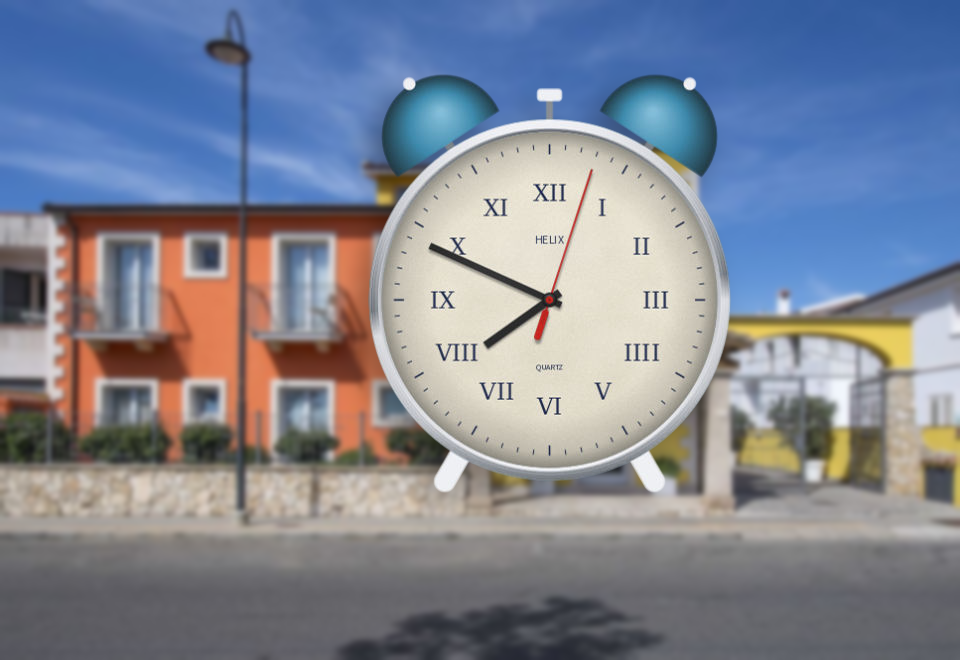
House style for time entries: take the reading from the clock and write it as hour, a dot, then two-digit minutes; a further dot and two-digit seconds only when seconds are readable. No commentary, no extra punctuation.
7.49.03
